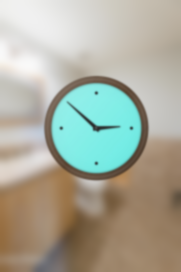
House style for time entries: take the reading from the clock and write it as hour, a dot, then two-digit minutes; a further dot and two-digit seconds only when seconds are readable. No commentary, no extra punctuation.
2.52
